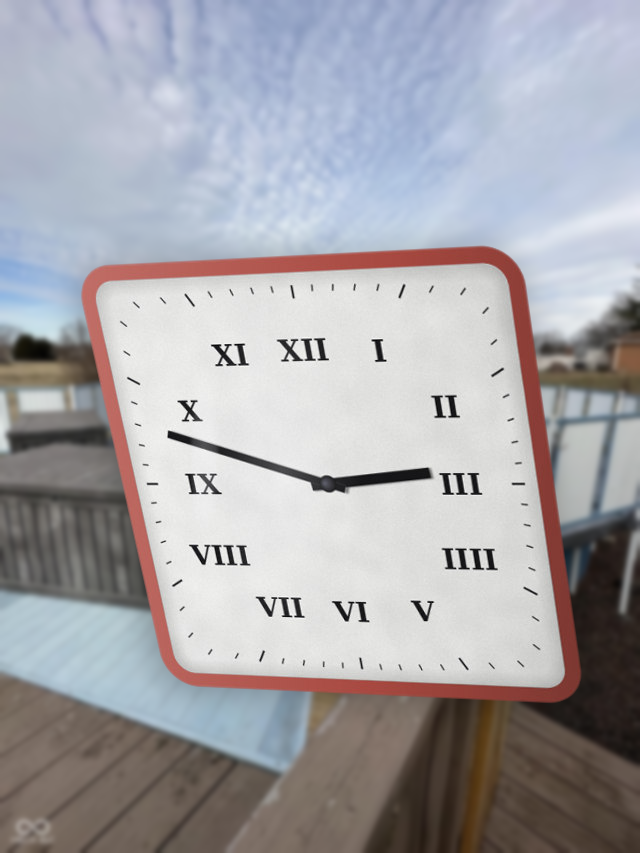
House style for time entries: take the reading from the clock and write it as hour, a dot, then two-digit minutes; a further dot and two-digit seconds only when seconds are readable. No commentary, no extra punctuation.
2.48
